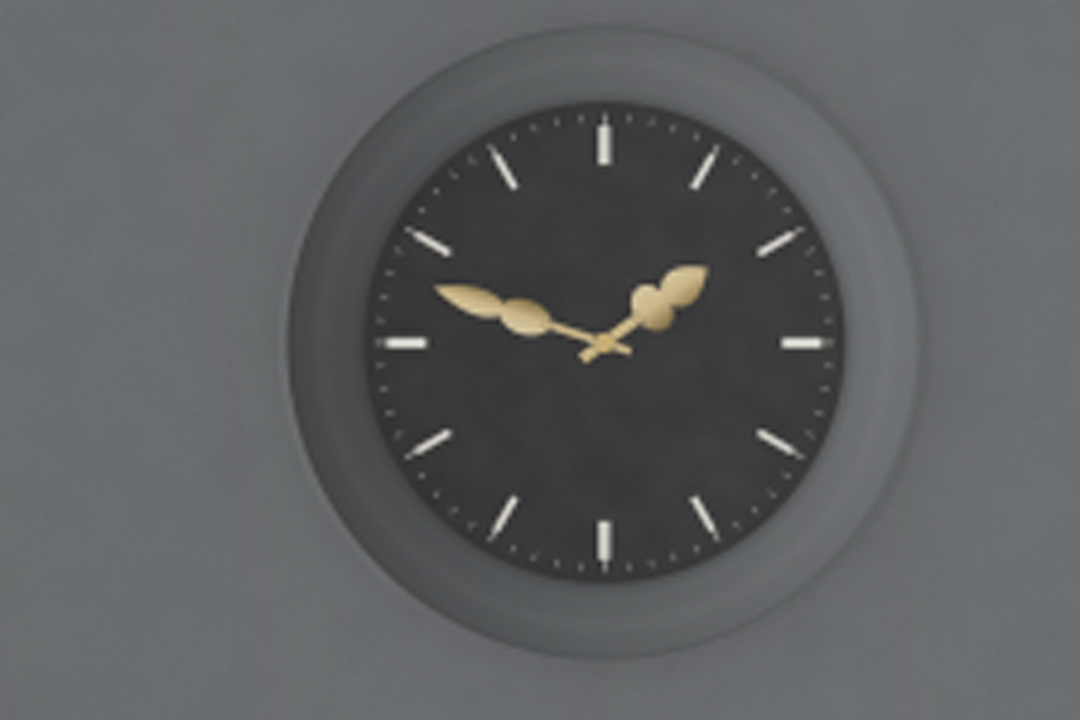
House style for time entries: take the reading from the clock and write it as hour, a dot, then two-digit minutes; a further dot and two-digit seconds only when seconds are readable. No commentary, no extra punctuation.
1.48
